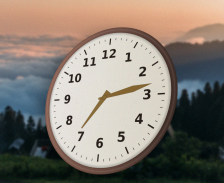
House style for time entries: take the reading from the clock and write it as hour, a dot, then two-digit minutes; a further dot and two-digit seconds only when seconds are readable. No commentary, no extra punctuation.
7.13
